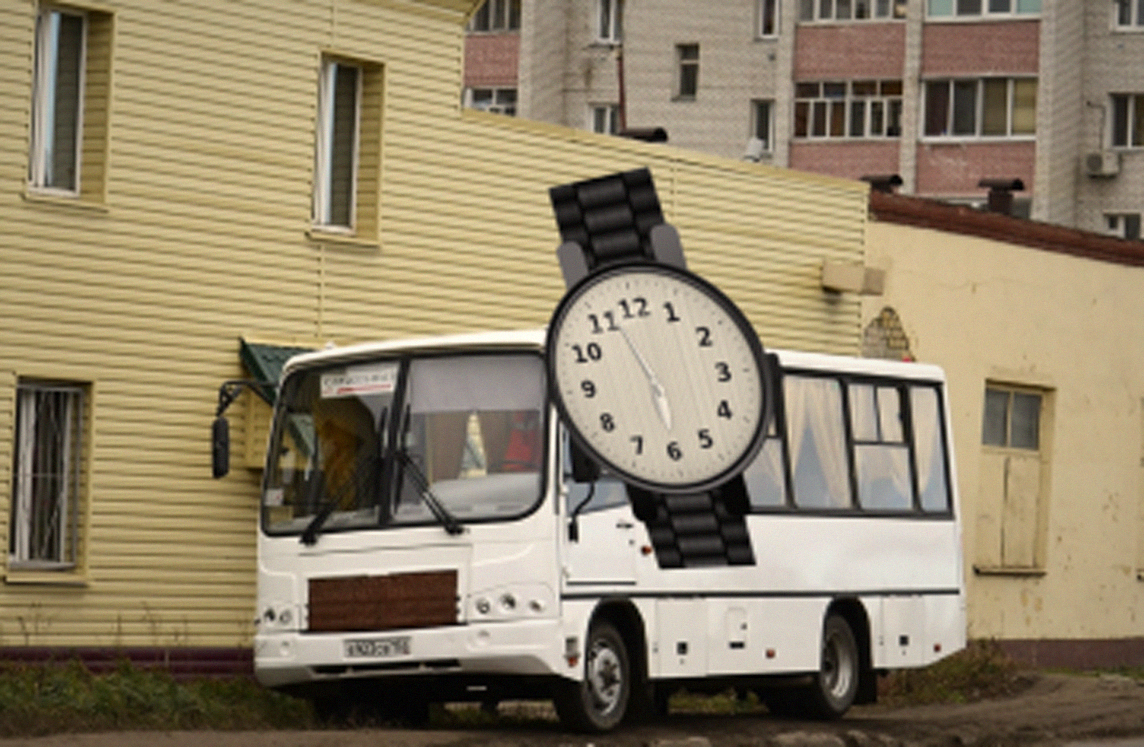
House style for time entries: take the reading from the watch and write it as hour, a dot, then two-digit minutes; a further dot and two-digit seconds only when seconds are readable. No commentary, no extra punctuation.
5.57
